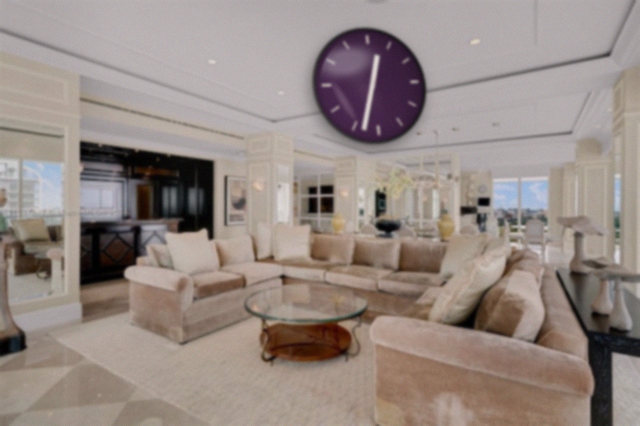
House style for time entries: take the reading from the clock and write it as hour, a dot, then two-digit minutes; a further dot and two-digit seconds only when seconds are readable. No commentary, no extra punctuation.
12.33
